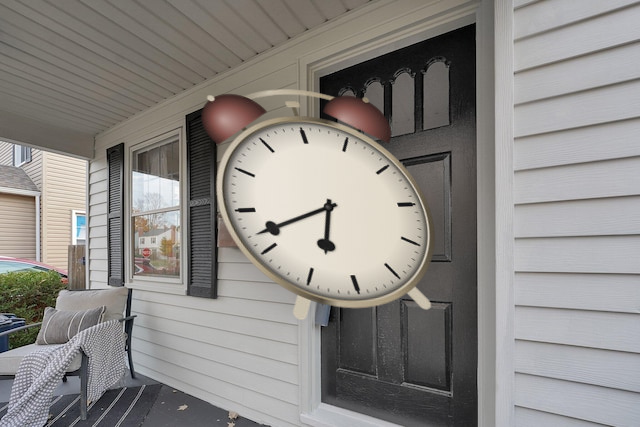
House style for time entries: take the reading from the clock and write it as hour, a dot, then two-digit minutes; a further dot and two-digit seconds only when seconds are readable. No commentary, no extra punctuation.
6.42
